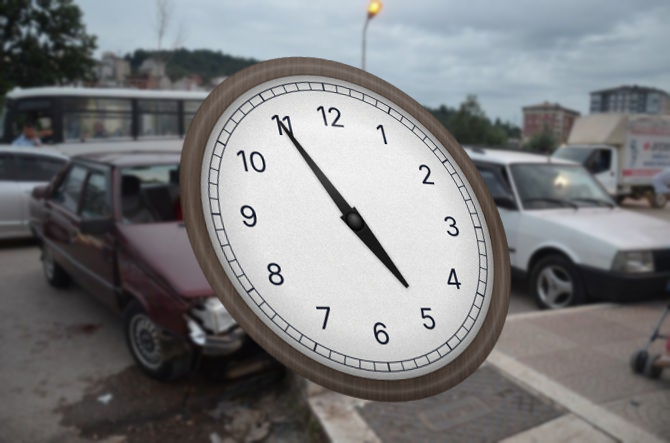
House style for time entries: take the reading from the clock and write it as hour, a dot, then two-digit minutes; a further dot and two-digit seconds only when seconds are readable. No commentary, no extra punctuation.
4.55
